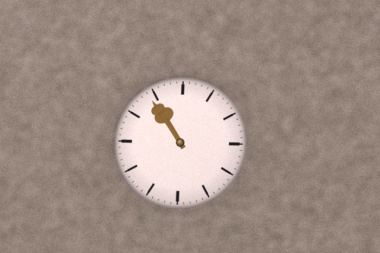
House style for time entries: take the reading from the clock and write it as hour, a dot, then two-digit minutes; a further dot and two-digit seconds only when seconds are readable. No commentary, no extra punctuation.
10.54
